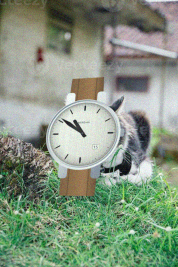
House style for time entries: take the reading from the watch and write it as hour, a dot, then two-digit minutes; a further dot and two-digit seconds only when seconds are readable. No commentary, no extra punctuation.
10.51
